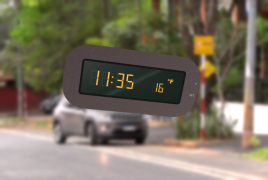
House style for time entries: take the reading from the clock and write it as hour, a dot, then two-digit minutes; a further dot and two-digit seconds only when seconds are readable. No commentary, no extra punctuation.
11.35
